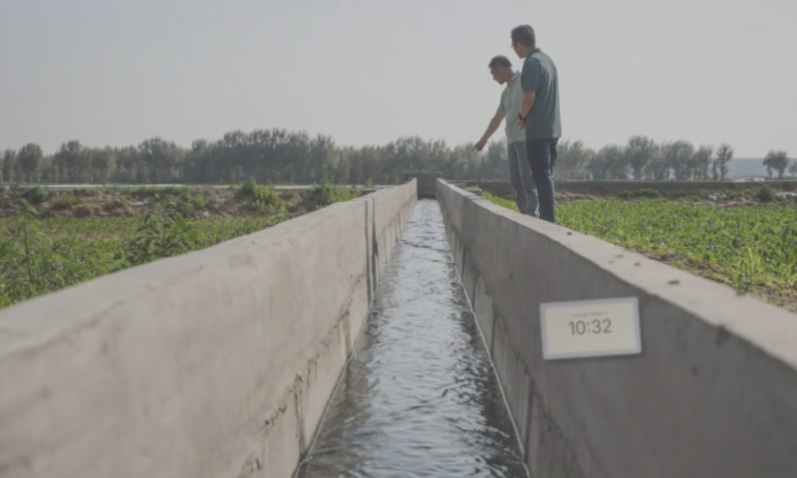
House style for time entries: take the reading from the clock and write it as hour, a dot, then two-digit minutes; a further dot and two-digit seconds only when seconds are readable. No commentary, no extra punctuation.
10.32
